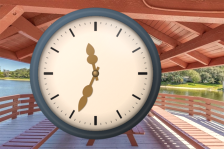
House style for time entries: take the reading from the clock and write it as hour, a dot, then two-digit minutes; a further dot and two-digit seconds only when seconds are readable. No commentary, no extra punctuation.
11.34
